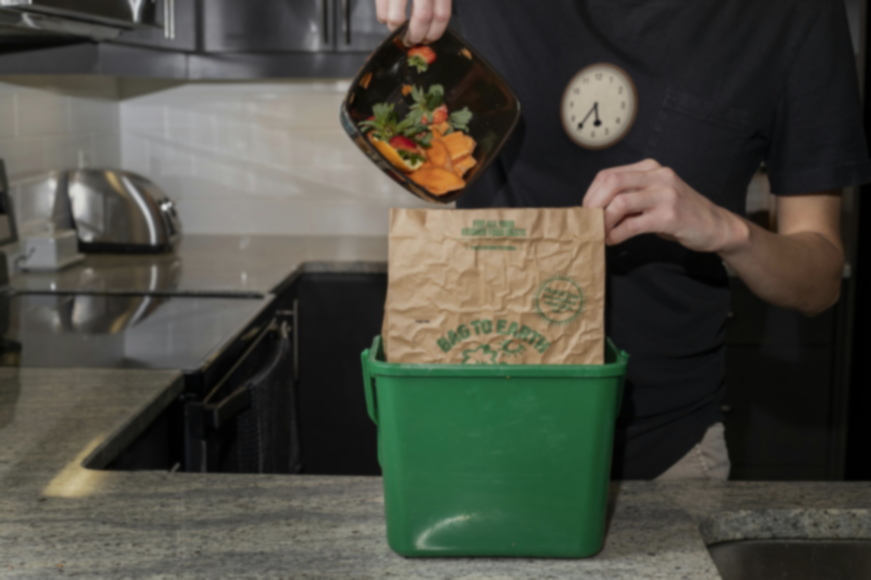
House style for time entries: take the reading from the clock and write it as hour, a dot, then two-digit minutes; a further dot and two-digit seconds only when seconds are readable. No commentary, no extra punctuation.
5.36
